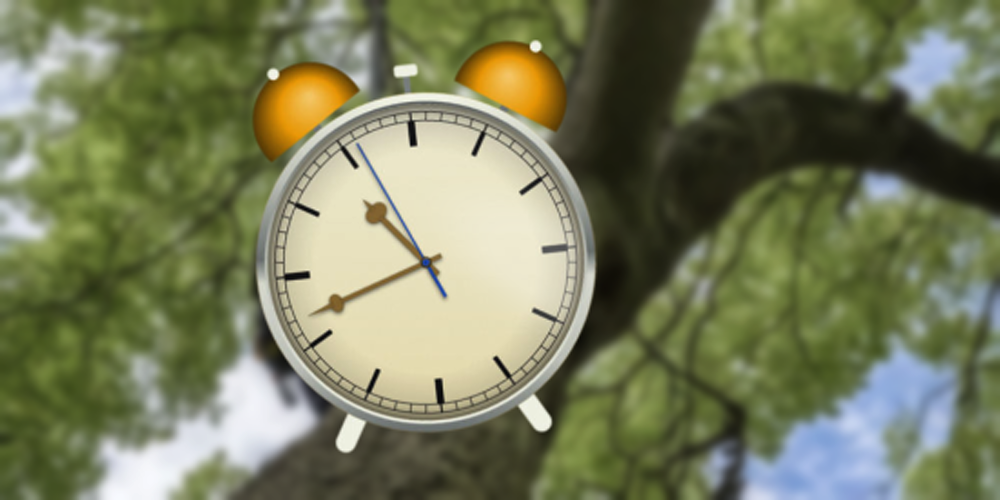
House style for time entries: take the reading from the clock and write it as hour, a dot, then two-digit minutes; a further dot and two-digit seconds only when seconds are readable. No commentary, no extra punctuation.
10.41.56
